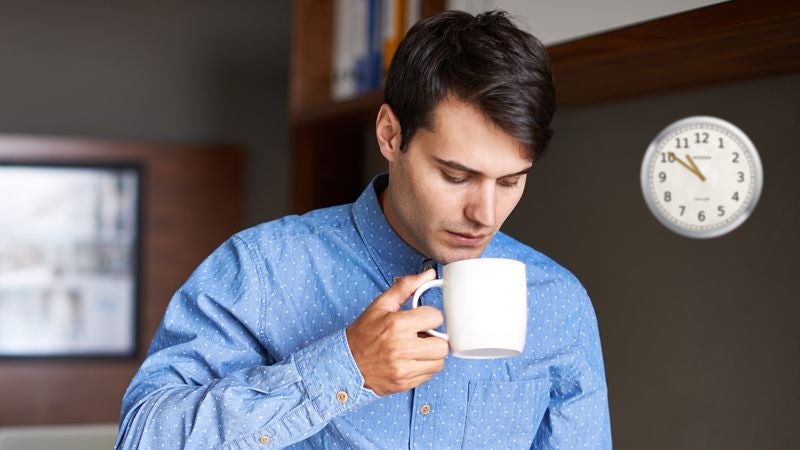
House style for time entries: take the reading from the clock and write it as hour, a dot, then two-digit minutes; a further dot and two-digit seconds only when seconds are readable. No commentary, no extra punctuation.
10.51
